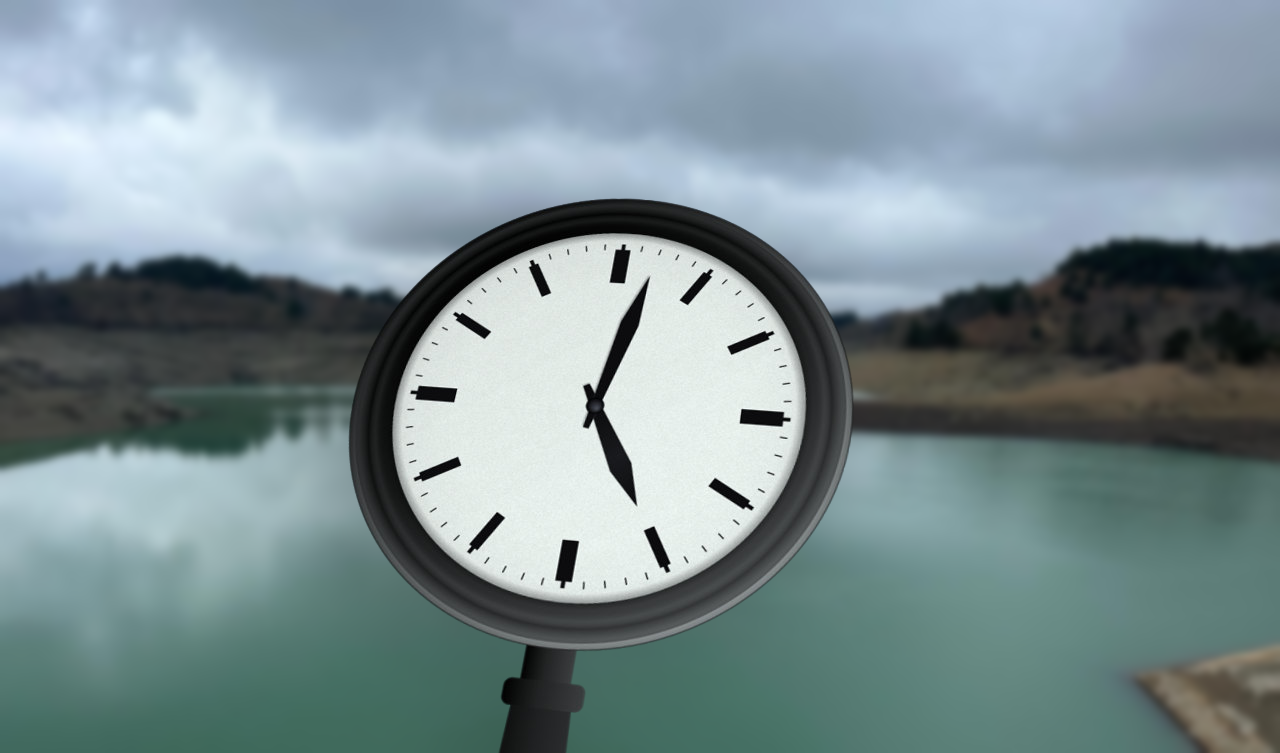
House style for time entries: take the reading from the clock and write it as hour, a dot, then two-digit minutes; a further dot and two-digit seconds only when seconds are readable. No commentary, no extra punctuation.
5.02
